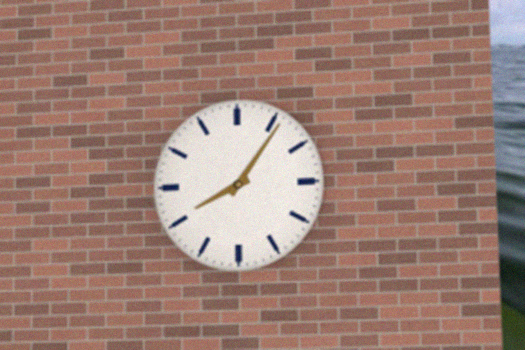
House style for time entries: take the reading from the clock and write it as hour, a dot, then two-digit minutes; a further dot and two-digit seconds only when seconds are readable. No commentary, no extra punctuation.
8.06
